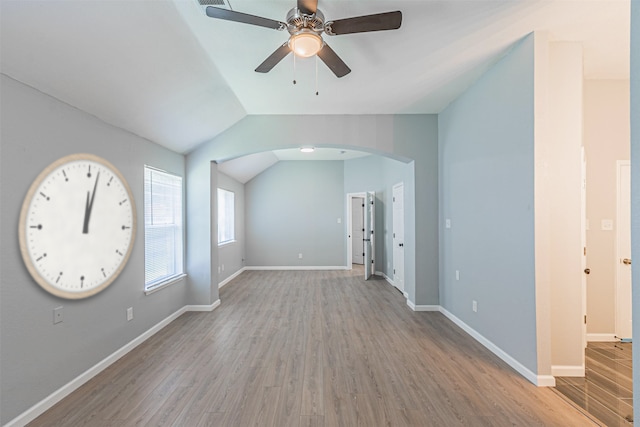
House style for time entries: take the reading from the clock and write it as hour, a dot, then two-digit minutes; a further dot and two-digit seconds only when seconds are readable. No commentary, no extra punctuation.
12.02
